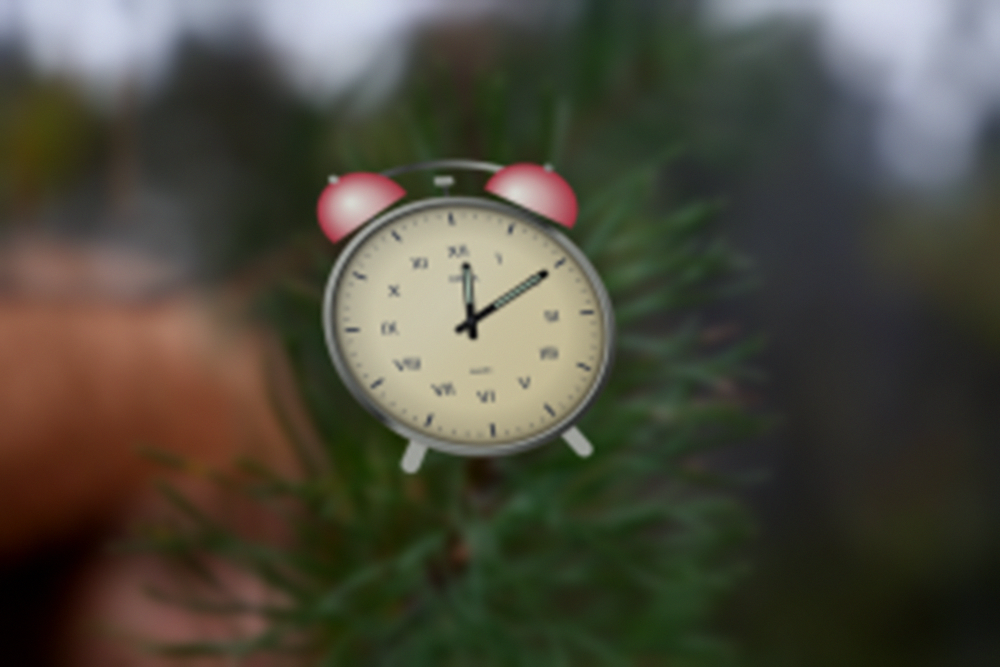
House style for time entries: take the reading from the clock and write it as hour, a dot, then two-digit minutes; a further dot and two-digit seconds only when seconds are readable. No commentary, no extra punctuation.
12.10
